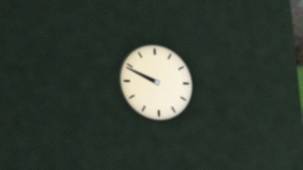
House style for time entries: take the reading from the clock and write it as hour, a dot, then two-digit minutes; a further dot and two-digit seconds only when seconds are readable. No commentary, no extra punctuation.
9.49
